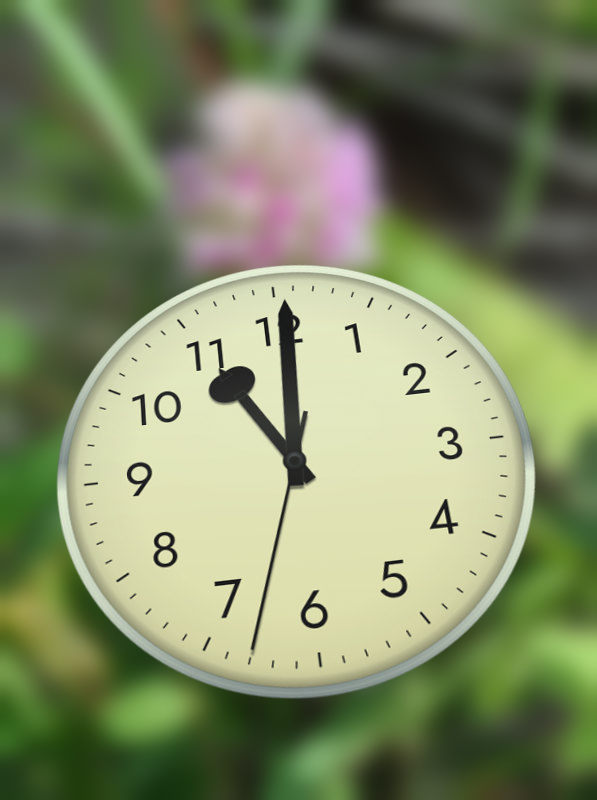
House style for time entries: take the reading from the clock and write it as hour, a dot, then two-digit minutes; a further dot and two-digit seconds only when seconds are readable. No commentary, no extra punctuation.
11.00.33
